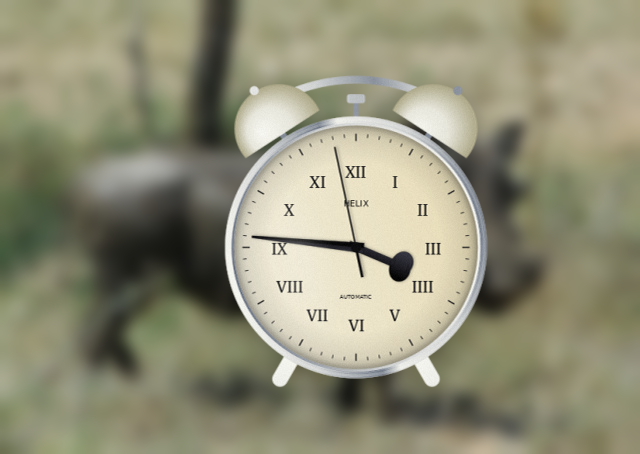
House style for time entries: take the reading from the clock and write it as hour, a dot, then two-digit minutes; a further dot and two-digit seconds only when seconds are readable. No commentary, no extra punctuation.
3.45.58
